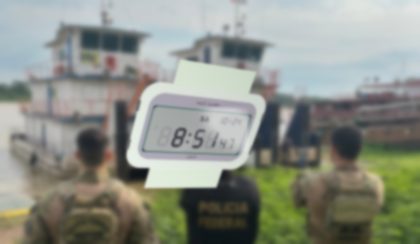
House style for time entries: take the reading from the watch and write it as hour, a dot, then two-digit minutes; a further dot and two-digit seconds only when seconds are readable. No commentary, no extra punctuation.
8.51.47
